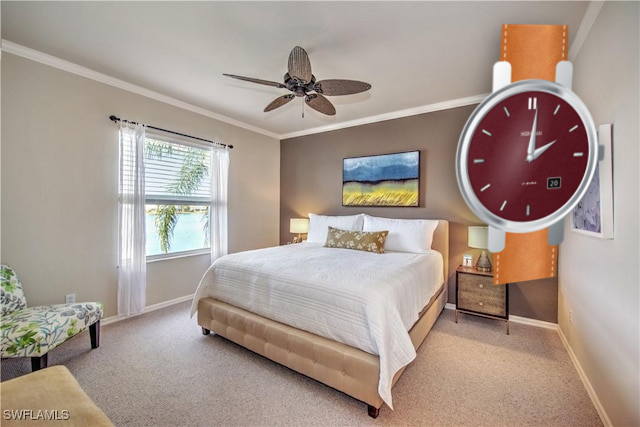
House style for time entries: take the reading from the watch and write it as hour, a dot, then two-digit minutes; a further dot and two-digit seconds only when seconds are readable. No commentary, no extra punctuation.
2.01
